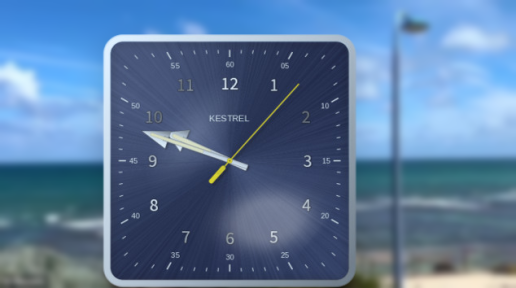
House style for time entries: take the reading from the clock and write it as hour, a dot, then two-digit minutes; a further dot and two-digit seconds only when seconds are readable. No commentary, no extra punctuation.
9.48.07
